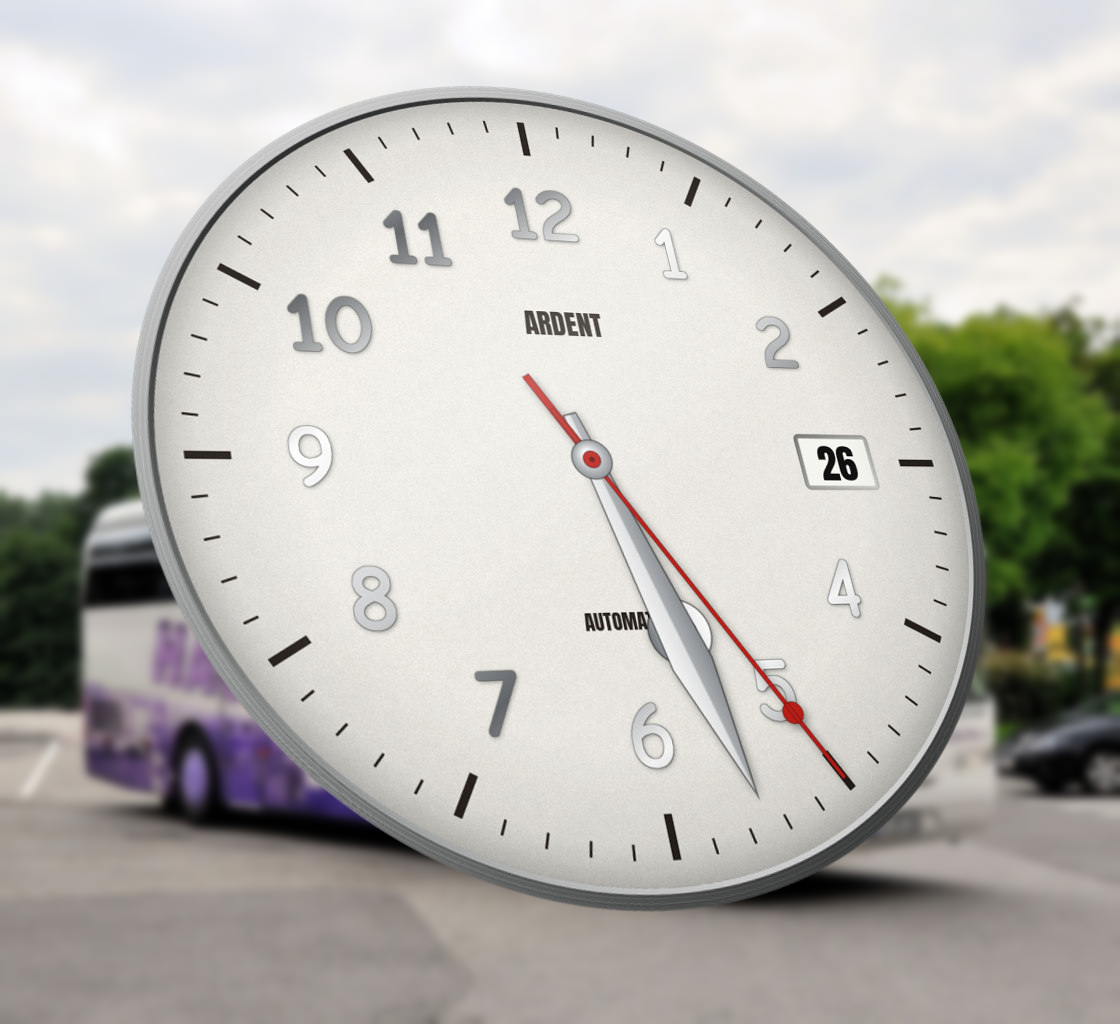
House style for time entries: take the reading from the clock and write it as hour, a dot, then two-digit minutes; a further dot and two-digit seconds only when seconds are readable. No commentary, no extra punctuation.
5.27.25
